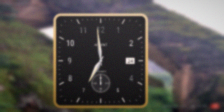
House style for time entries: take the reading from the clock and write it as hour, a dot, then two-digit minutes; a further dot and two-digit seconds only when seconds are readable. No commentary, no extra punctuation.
6.59
